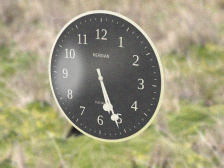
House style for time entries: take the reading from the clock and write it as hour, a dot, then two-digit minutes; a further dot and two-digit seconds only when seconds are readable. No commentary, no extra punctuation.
5.26
